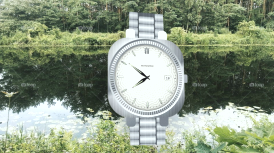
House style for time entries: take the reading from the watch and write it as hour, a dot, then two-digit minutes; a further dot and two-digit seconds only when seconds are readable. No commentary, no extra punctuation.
7.51
